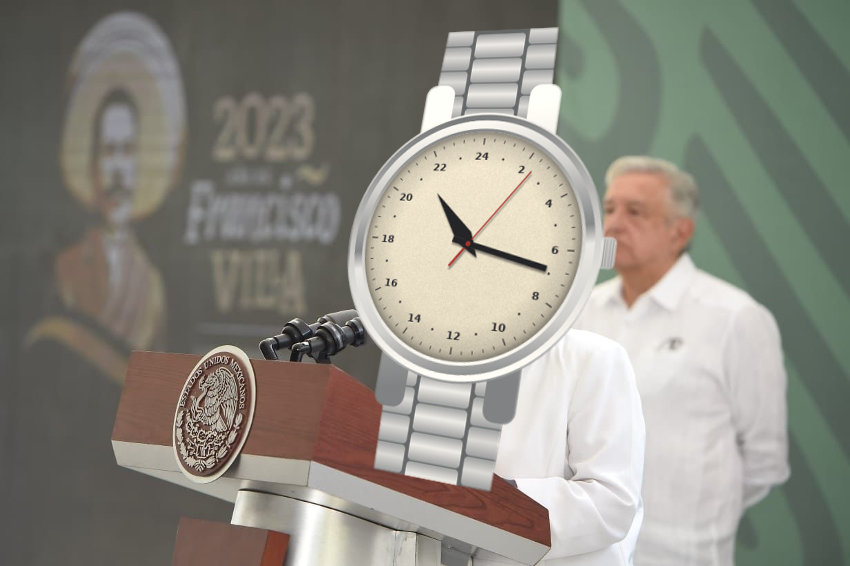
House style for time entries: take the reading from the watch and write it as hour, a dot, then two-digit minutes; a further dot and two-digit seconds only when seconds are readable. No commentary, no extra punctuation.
21.17.06
